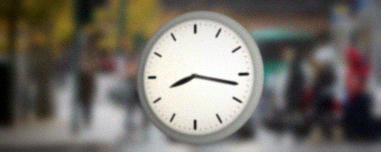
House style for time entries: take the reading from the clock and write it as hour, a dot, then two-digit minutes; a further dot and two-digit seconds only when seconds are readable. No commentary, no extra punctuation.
8.17
